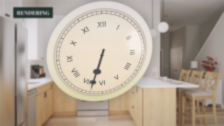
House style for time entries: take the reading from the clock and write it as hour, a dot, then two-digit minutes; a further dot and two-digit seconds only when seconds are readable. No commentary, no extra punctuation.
6.33
